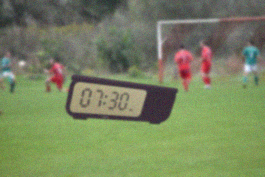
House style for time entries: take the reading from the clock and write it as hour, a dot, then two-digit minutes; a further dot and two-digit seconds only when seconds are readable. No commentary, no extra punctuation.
7.30
